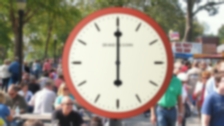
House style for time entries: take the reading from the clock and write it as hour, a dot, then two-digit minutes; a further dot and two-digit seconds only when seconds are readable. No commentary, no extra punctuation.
6.00
